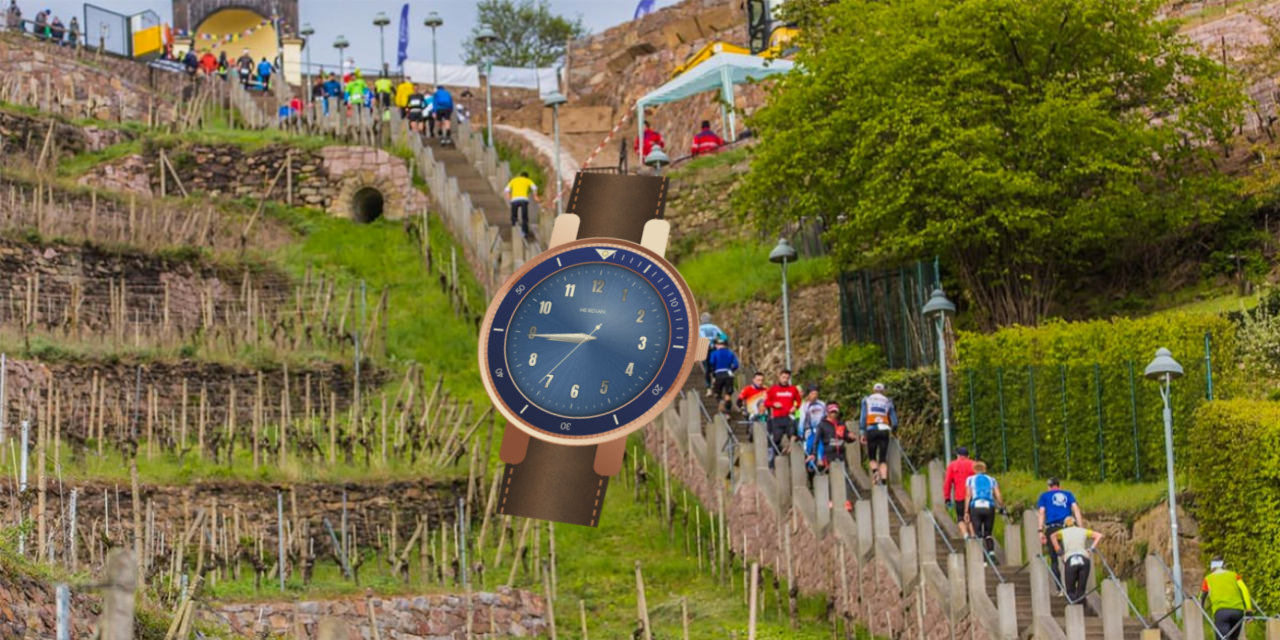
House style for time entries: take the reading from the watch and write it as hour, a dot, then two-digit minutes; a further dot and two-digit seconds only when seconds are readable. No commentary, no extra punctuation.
8.44.36
